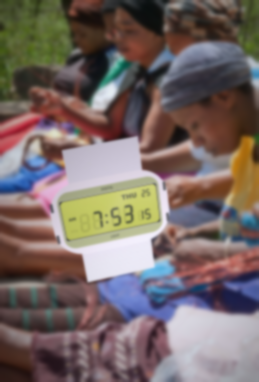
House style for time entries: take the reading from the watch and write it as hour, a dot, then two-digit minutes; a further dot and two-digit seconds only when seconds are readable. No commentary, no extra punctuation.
7.53
